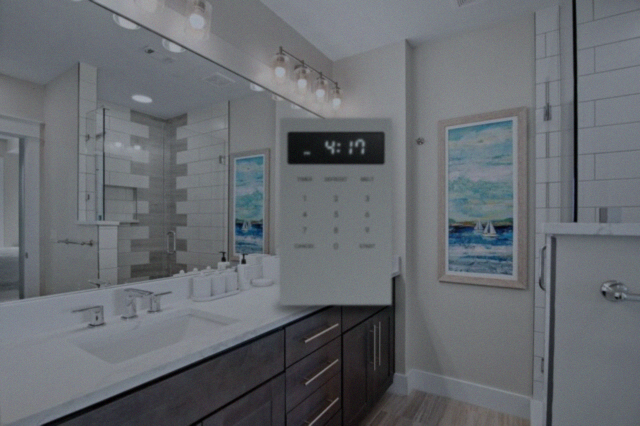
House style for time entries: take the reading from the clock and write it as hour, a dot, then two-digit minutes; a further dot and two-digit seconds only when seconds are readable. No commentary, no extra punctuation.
4.17
